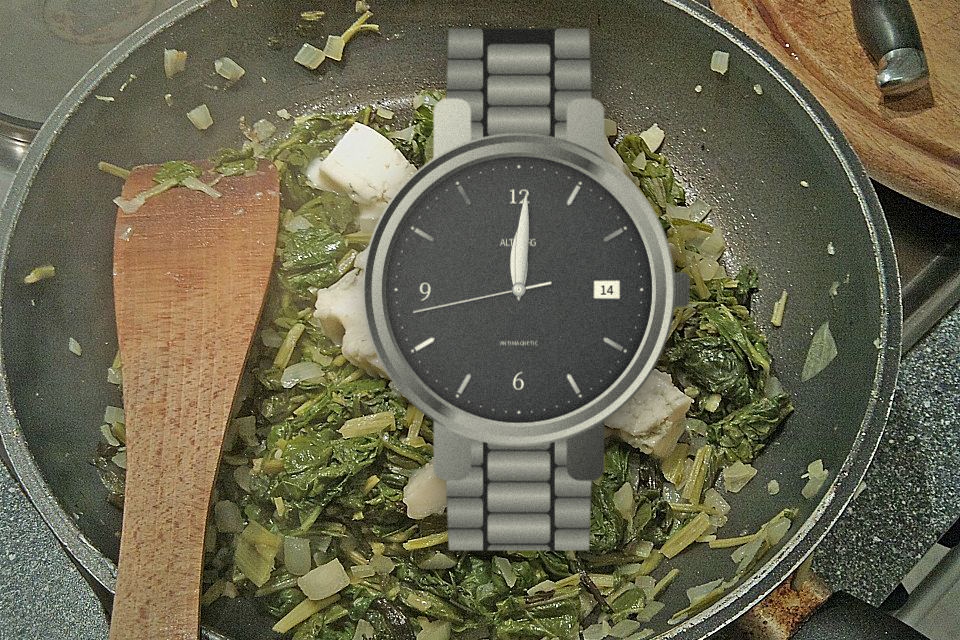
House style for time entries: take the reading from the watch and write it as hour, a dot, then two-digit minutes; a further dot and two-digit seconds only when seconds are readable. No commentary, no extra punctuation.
12.00.43
